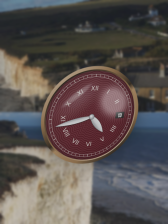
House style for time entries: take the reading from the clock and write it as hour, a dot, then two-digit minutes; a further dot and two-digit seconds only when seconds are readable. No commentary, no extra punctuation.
4.43
